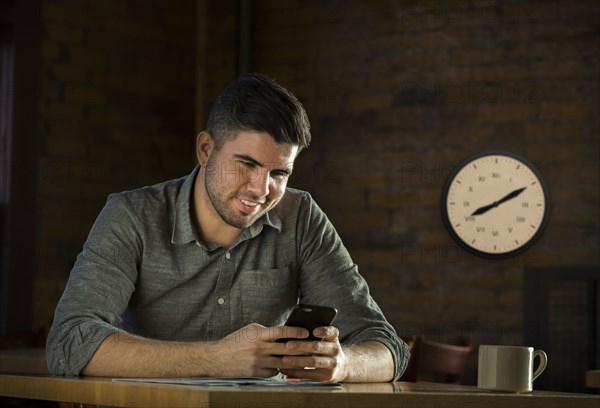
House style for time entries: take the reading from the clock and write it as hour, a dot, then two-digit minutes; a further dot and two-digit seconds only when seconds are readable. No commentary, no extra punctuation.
8.10
